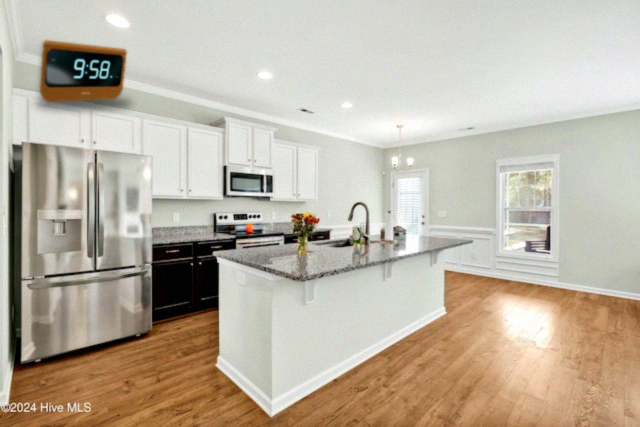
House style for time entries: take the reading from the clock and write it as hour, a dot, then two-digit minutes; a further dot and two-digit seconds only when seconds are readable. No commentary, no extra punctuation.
9.58
